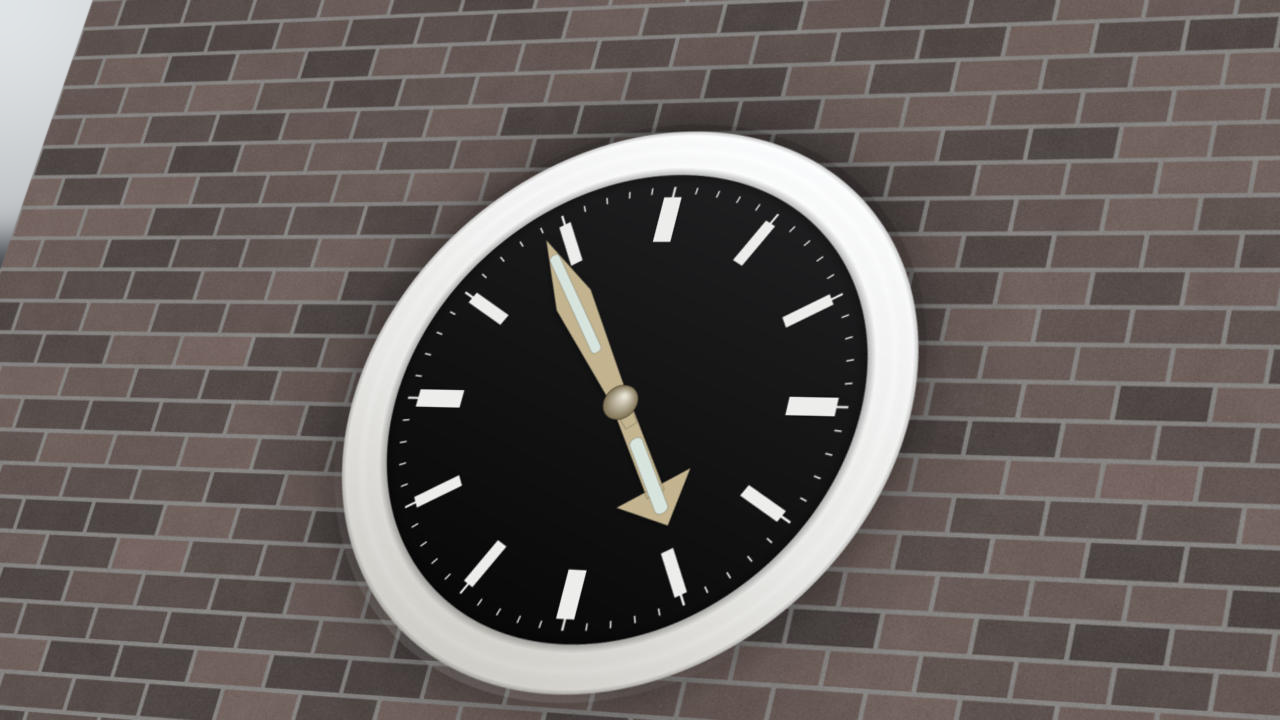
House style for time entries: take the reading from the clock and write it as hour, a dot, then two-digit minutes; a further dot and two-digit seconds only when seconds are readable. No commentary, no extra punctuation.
4.54
